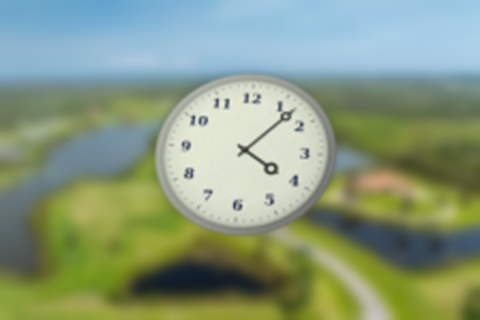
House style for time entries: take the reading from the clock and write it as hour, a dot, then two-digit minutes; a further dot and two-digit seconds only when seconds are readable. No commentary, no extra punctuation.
4.07
